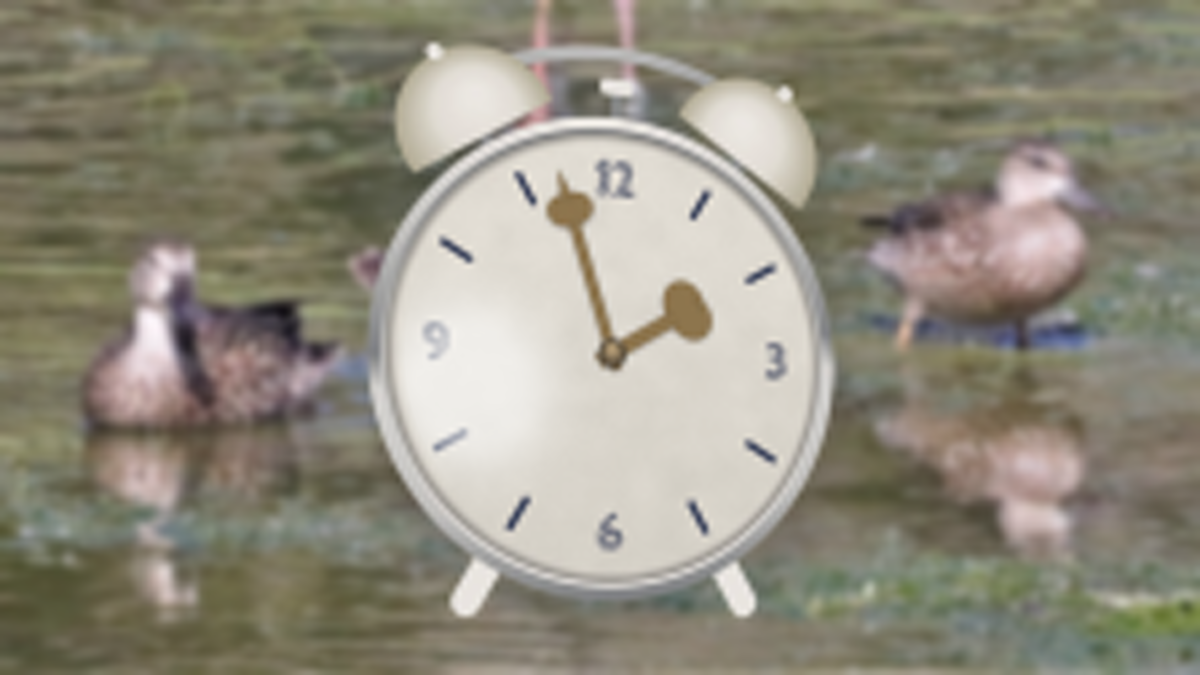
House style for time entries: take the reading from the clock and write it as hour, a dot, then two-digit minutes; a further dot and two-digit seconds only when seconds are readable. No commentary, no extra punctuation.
1.57
